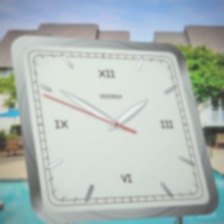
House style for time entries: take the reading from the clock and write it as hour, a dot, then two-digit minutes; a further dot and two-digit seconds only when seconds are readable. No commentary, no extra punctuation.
1.50.49
